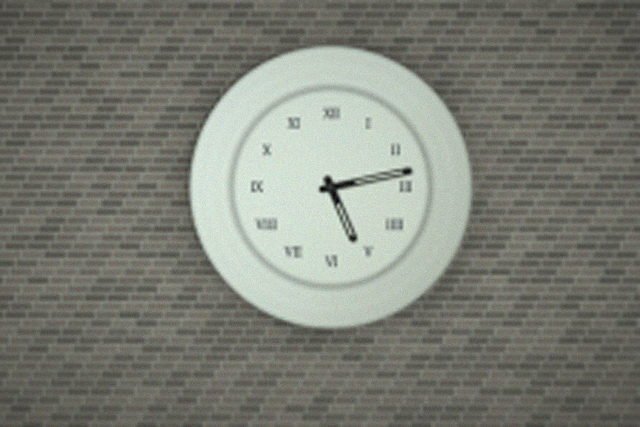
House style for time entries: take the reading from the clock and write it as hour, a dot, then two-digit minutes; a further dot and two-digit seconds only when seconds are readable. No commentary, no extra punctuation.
5.13
